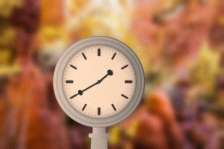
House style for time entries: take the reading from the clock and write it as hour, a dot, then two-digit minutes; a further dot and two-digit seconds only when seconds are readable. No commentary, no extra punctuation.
1.40
